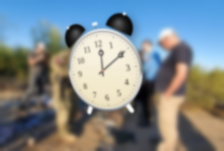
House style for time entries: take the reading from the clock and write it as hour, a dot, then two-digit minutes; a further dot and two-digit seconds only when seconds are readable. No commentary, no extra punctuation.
12.10
